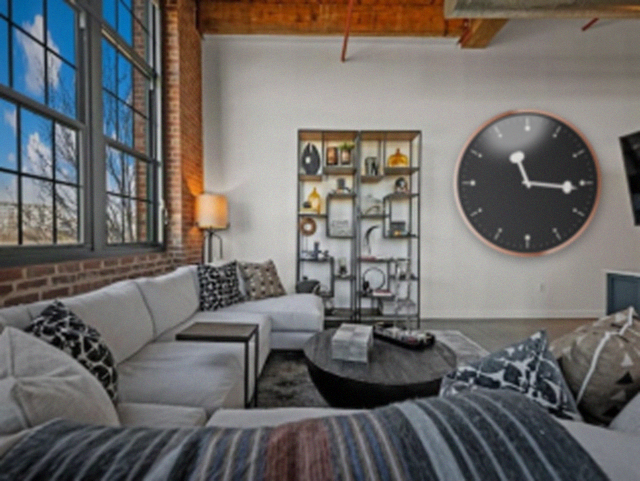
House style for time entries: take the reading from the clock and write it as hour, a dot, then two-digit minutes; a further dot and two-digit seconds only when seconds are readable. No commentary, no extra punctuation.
11.16
